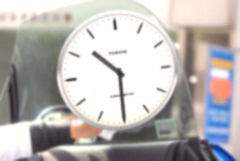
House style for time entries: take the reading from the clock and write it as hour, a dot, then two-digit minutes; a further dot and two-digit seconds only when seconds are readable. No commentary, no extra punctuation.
10.30
